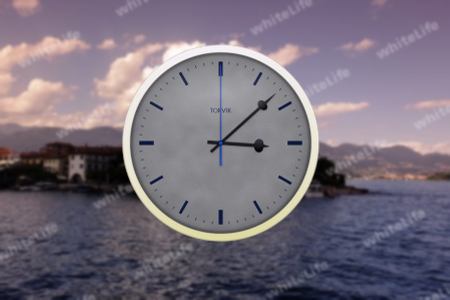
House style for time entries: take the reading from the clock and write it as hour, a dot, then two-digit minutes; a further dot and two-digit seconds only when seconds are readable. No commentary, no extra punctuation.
3.08.00
